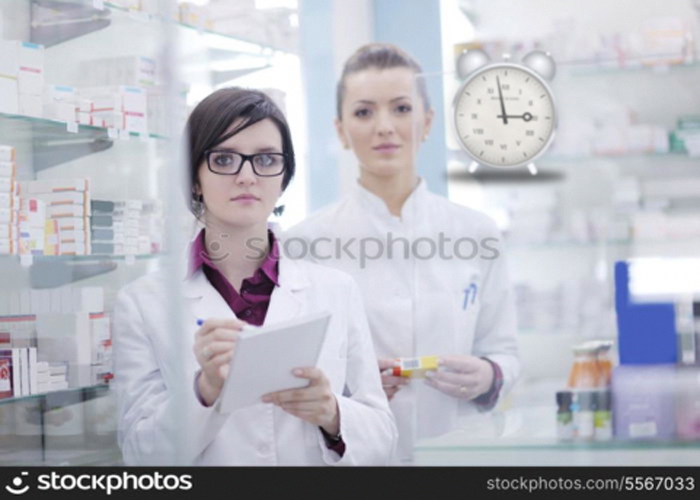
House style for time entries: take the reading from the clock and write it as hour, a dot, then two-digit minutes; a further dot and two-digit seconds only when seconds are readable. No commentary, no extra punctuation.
2.58
